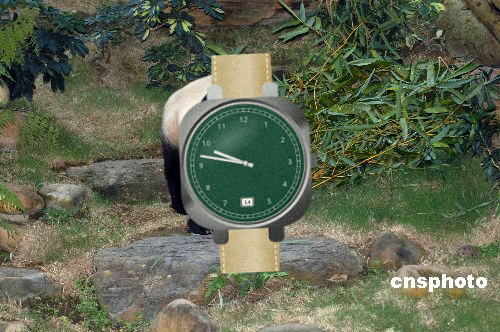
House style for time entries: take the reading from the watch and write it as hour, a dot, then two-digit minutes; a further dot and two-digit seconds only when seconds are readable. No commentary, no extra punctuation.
9.47
